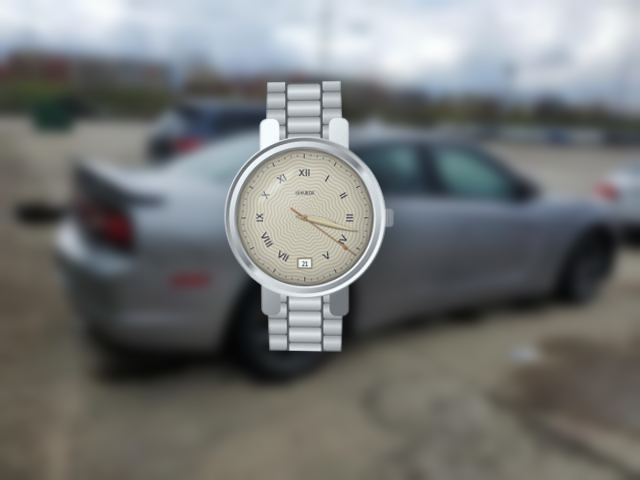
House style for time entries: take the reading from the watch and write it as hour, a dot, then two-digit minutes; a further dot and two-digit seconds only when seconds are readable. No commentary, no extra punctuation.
3.17.21
